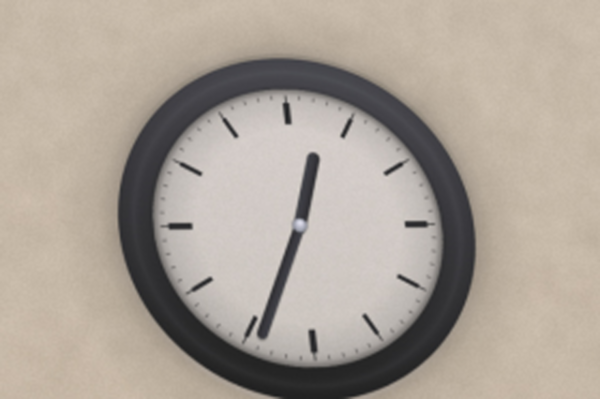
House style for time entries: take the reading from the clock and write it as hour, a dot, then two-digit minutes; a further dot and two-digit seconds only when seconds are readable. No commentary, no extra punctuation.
12.34
